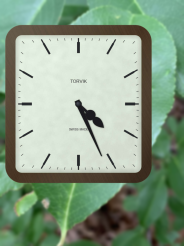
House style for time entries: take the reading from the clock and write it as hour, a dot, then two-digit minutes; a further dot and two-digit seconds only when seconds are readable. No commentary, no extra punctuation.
4.26
